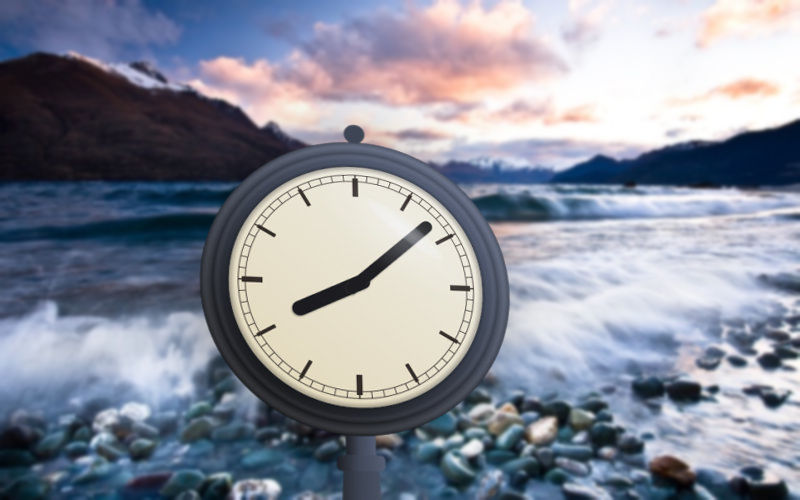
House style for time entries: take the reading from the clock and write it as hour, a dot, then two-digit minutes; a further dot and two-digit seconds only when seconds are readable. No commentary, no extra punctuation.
8.08
